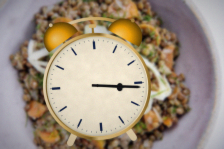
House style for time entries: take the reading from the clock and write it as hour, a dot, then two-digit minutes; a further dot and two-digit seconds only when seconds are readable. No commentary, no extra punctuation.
3.16
